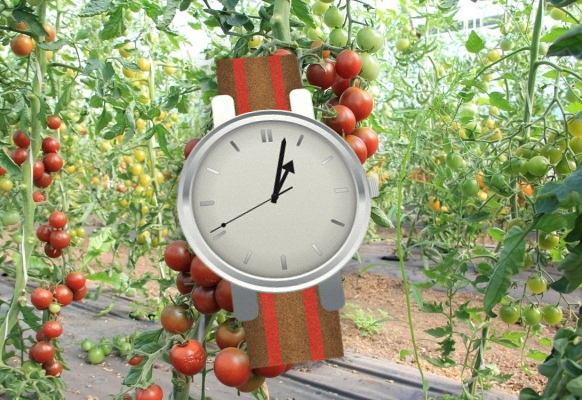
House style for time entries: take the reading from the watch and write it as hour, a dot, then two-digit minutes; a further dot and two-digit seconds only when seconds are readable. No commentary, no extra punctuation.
1.02.41
